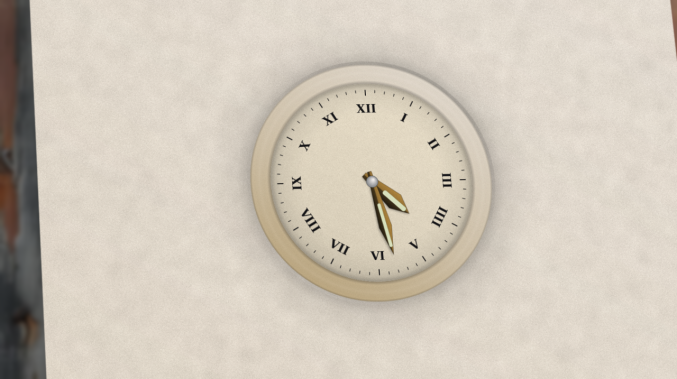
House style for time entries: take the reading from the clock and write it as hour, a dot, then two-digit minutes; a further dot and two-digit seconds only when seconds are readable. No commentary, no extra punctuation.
4.28
